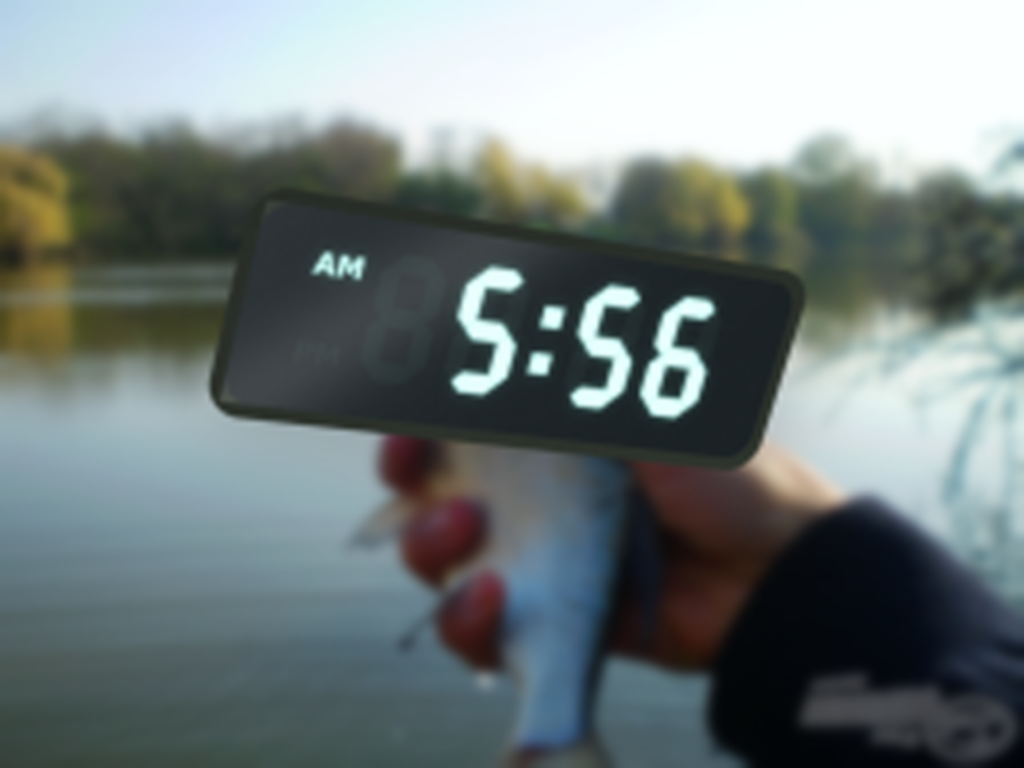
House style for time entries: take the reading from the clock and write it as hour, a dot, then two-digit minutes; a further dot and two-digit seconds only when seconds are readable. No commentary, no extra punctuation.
5.56
